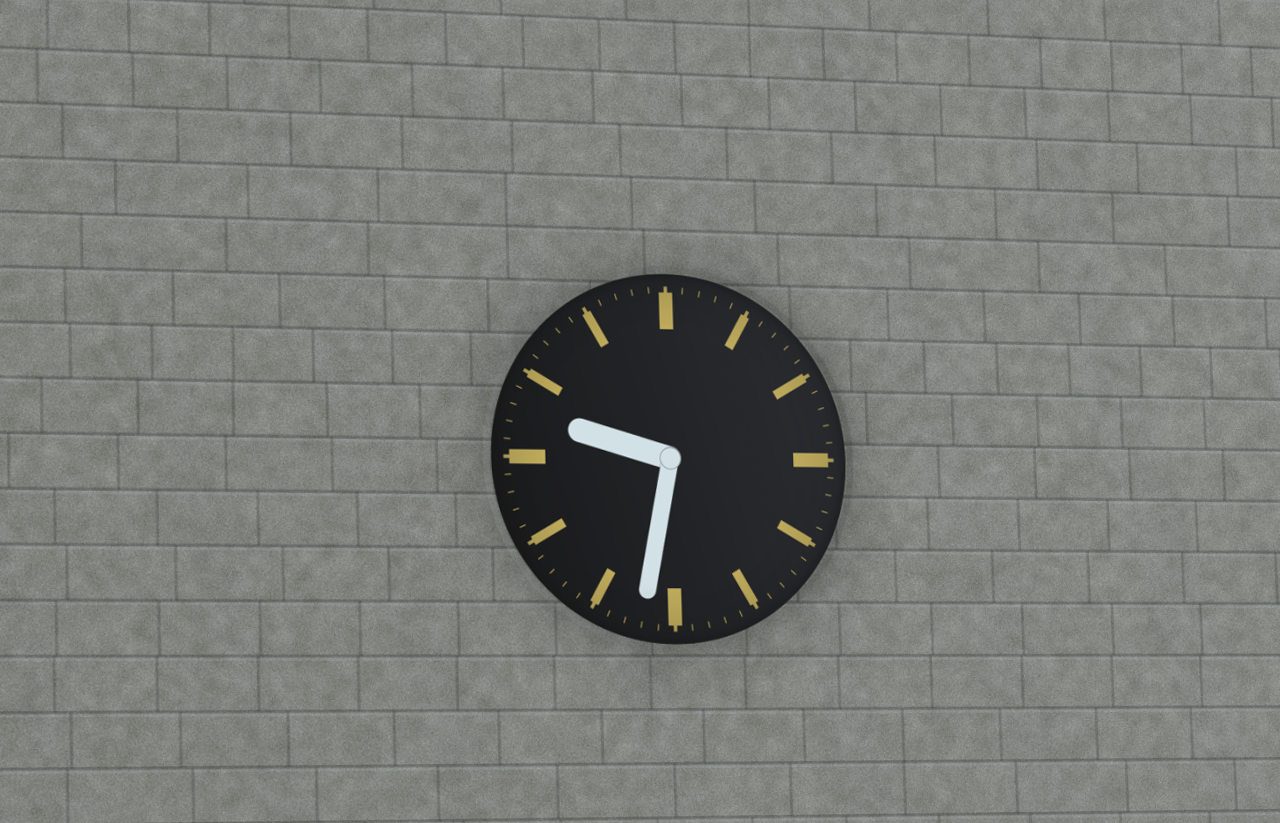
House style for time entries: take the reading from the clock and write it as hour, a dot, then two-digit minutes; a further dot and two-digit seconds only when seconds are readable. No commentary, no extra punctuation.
9.32
